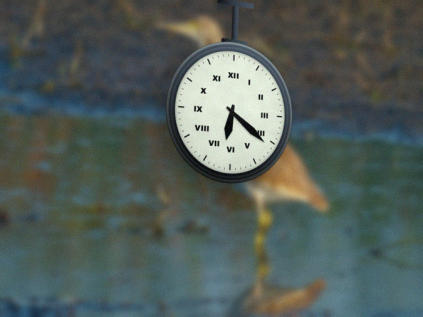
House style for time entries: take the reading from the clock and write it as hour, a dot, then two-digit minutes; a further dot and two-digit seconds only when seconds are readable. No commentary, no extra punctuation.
6.21
